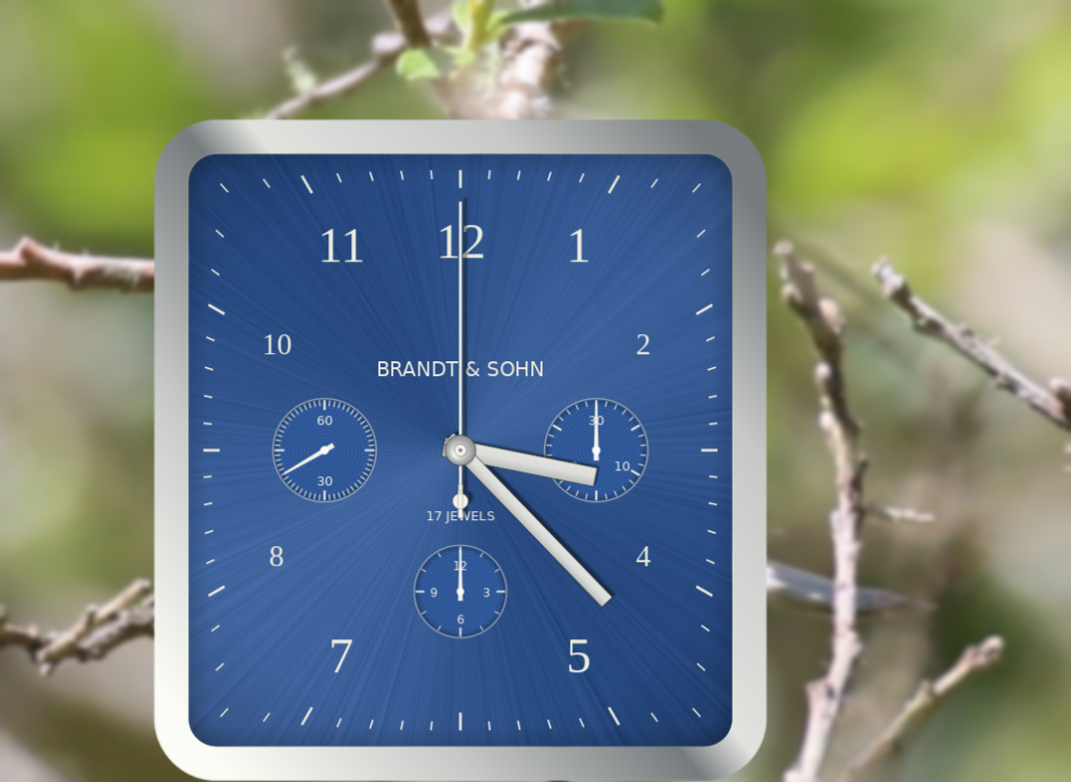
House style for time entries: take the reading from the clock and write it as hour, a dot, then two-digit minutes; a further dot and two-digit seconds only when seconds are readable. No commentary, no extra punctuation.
3.22.40
